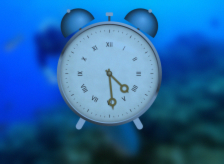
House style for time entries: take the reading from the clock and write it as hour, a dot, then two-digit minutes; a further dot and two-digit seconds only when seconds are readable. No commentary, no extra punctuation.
4.29
